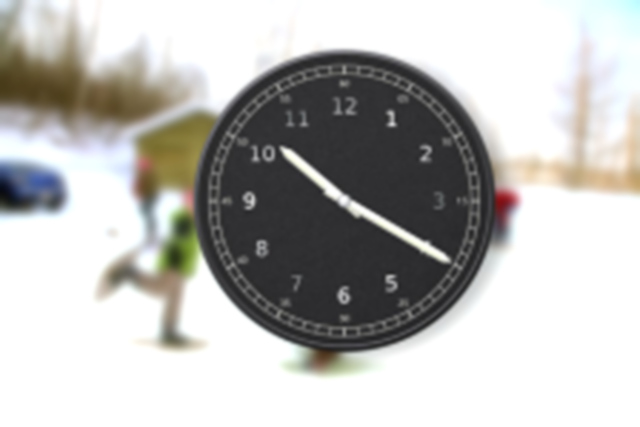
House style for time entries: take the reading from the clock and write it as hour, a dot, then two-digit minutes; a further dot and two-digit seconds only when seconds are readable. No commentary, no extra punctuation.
10.20
